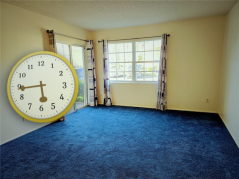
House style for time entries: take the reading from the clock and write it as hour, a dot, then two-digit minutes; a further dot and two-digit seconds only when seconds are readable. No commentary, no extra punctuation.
5.44
